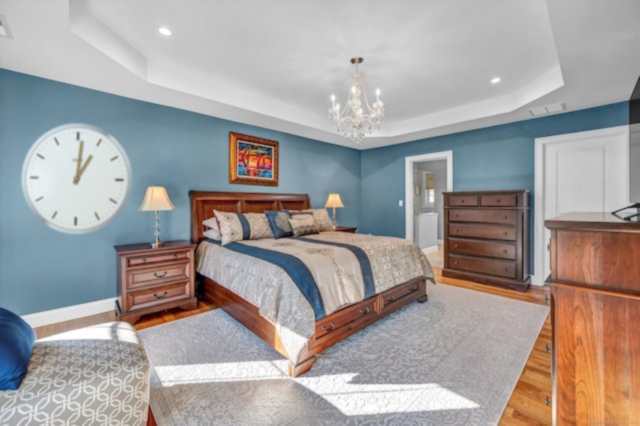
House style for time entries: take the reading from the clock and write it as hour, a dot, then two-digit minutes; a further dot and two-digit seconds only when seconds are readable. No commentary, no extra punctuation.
1.01
